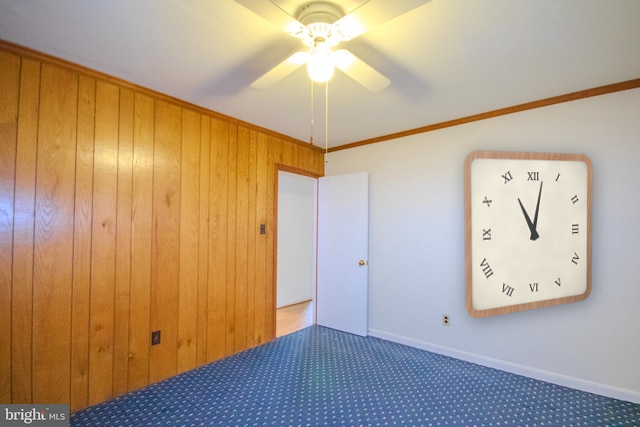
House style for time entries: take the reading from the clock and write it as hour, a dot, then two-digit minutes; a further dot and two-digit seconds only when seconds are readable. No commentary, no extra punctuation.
11.02
